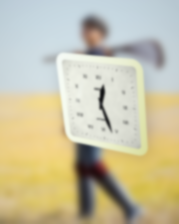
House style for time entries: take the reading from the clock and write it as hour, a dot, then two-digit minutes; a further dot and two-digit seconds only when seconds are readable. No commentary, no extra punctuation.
12.27
